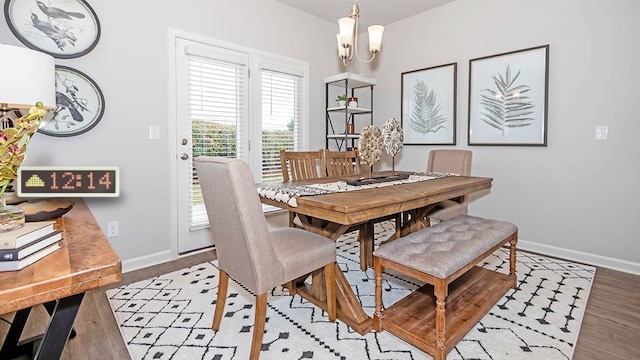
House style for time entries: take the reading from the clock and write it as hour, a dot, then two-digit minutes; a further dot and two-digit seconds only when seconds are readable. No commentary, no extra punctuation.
12.14
